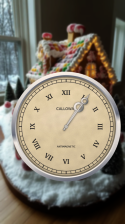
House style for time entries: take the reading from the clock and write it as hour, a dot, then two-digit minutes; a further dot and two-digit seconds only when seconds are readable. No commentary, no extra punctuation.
1.06
